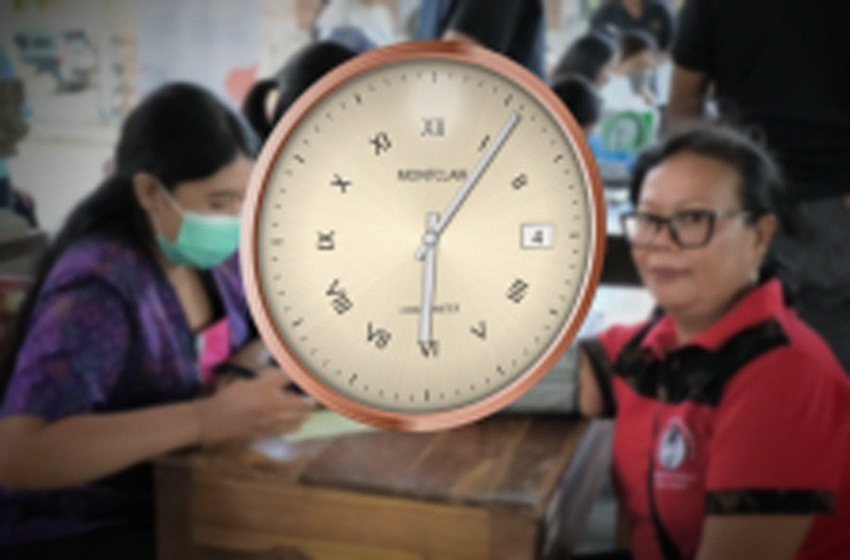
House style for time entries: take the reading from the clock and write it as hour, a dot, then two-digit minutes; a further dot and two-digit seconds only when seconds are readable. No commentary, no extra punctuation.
6.06
